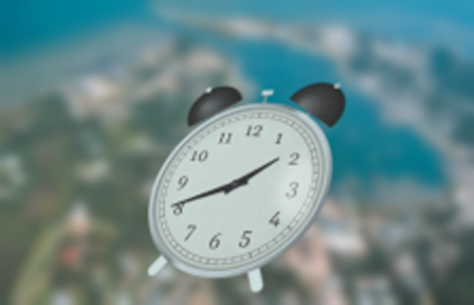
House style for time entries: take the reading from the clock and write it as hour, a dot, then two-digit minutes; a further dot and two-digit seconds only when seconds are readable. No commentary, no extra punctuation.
1.41
